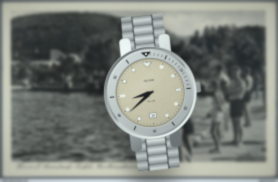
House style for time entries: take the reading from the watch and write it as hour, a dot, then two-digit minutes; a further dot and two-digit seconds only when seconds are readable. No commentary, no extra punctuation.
8.39
